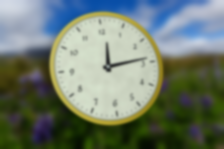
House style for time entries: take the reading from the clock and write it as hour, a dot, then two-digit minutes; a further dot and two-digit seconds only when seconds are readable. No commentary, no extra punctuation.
12.14
